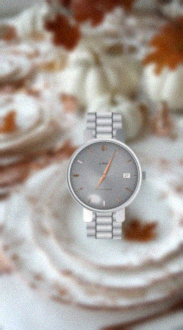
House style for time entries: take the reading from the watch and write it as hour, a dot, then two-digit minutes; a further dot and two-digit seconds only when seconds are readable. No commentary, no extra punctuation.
7.04
